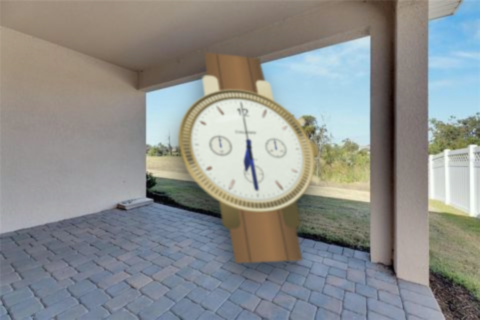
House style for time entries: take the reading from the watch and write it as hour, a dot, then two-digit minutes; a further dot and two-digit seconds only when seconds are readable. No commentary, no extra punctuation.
6.30
